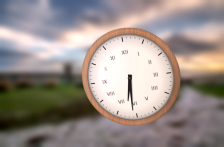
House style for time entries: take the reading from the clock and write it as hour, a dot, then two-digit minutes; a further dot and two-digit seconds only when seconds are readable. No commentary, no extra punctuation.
6.31
